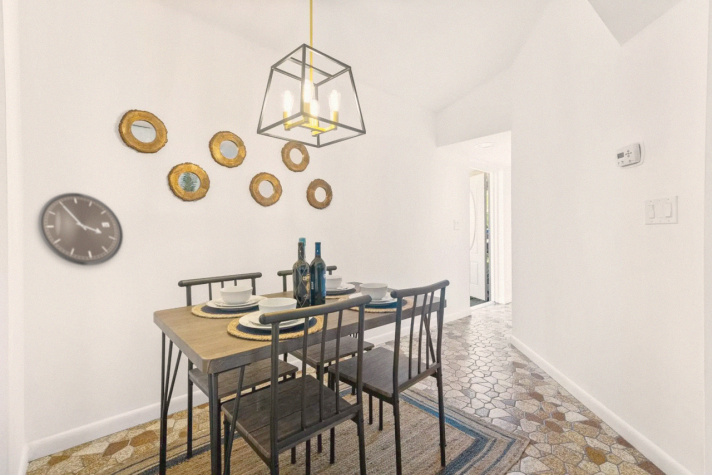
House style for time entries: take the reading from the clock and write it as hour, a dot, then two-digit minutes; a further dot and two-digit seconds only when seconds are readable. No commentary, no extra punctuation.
3.55
